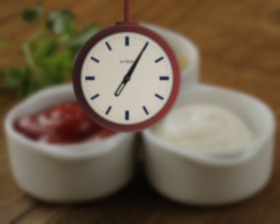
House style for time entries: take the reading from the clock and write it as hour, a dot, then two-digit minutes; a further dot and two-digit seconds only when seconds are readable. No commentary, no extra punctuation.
7.05
